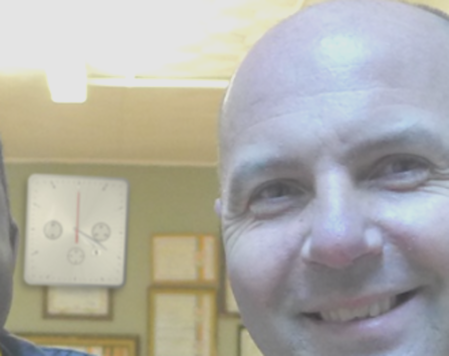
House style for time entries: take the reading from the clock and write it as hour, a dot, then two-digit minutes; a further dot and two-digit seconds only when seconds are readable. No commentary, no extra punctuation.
4.20
